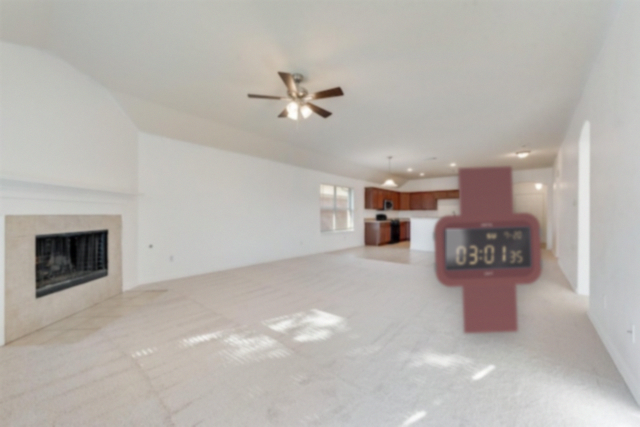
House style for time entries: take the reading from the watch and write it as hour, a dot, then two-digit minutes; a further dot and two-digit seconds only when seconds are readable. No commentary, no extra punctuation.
3.01
